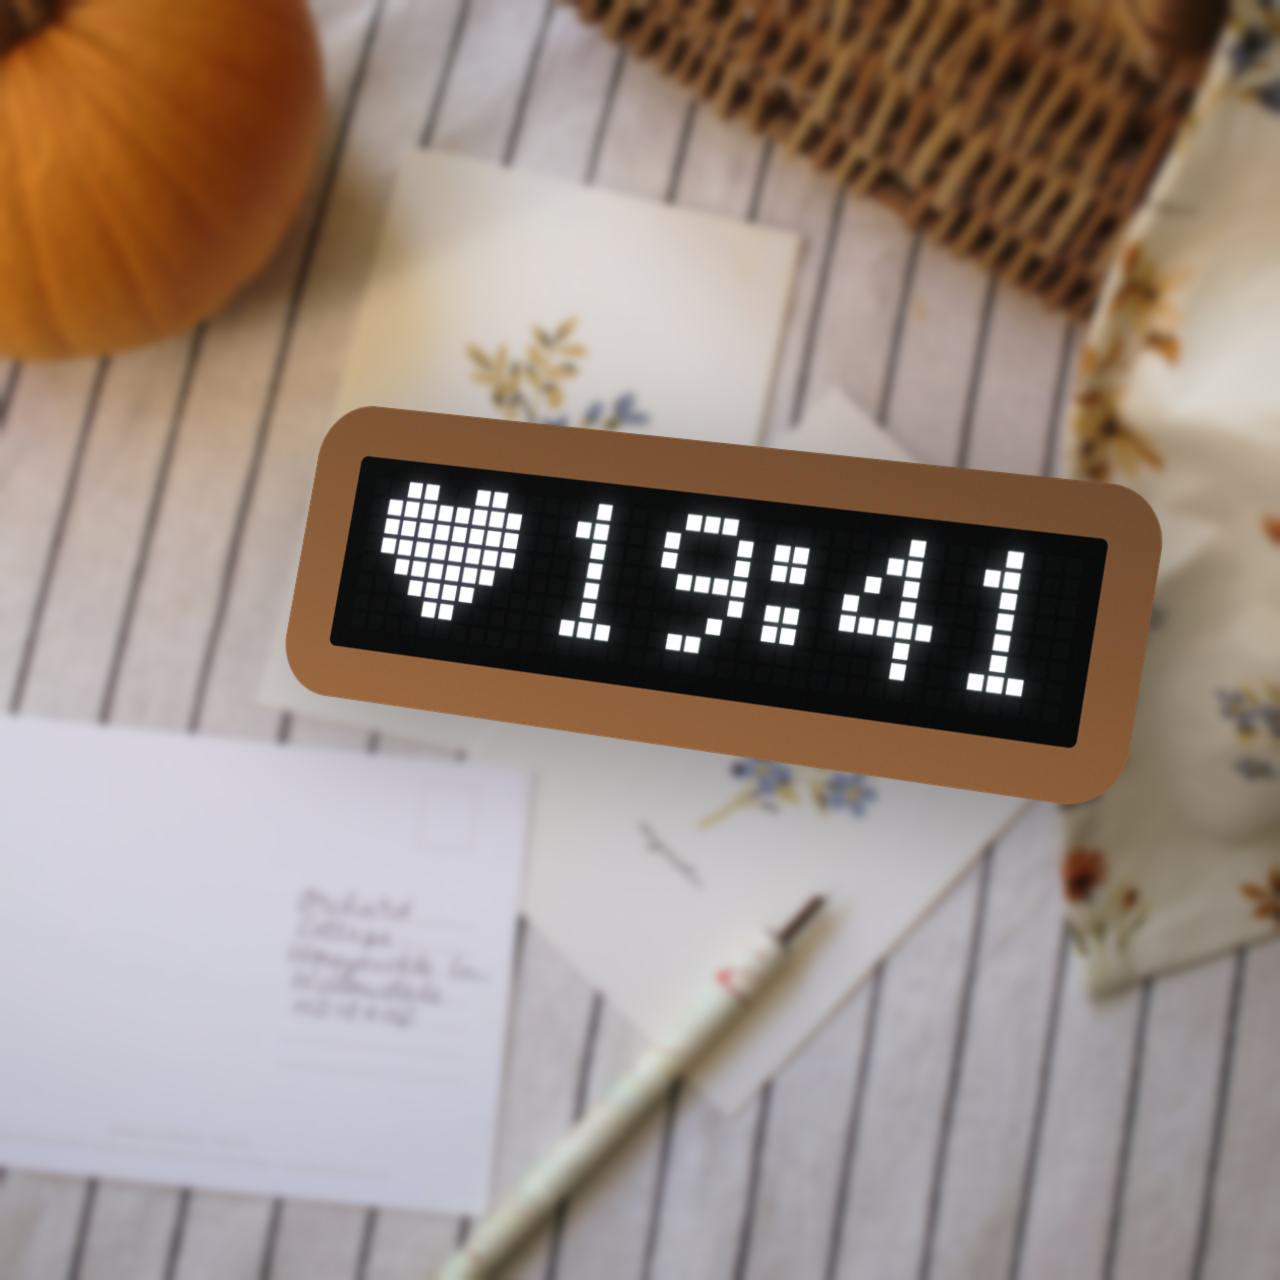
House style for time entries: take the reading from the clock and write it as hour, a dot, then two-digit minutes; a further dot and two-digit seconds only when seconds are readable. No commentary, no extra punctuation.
19.41
